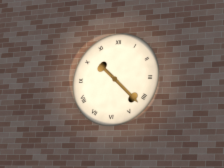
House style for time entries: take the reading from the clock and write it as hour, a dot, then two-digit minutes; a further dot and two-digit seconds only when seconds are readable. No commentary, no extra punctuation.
10.22
